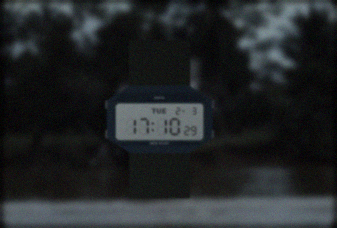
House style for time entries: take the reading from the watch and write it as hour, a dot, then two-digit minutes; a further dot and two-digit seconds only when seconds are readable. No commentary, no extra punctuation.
17.10
